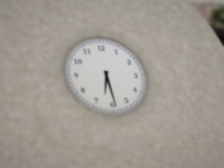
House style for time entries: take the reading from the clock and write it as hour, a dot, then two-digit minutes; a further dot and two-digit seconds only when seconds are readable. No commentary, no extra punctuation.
6.29
